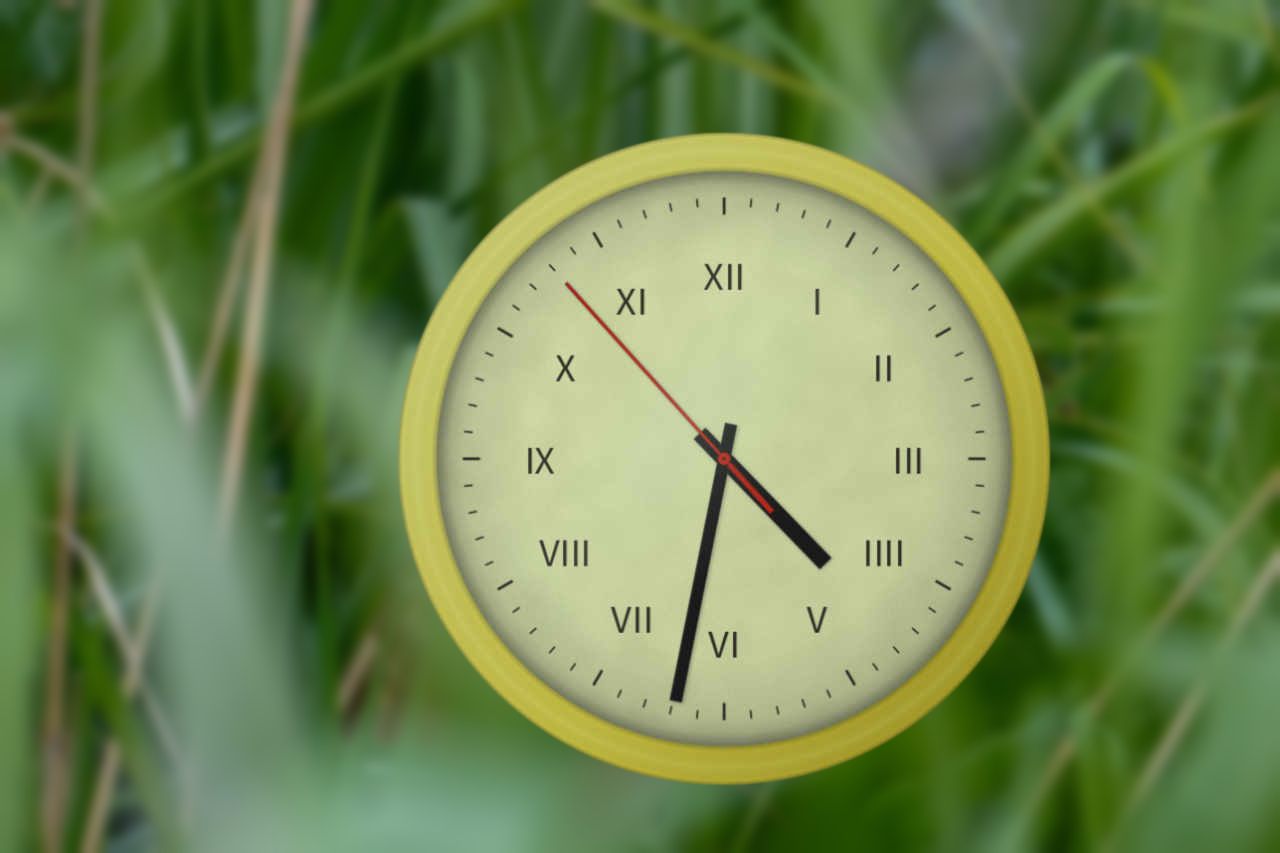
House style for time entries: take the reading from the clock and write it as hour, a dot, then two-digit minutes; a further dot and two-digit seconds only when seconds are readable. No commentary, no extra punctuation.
4.31.53
